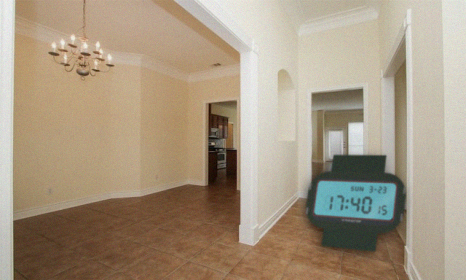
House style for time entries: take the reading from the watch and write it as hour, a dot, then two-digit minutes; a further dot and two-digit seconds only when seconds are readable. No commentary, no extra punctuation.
17.40.15
